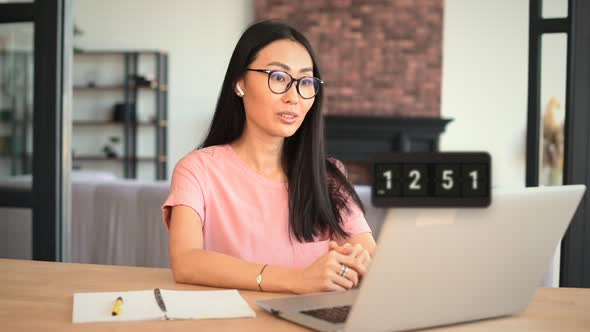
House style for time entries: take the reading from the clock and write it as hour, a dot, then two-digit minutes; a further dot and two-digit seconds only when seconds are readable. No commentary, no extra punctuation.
12.51
